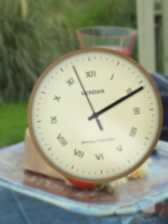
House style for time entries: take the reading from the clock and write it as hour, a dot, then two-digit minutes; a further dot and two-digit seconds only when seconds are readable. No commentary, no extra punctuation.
2.10.57
